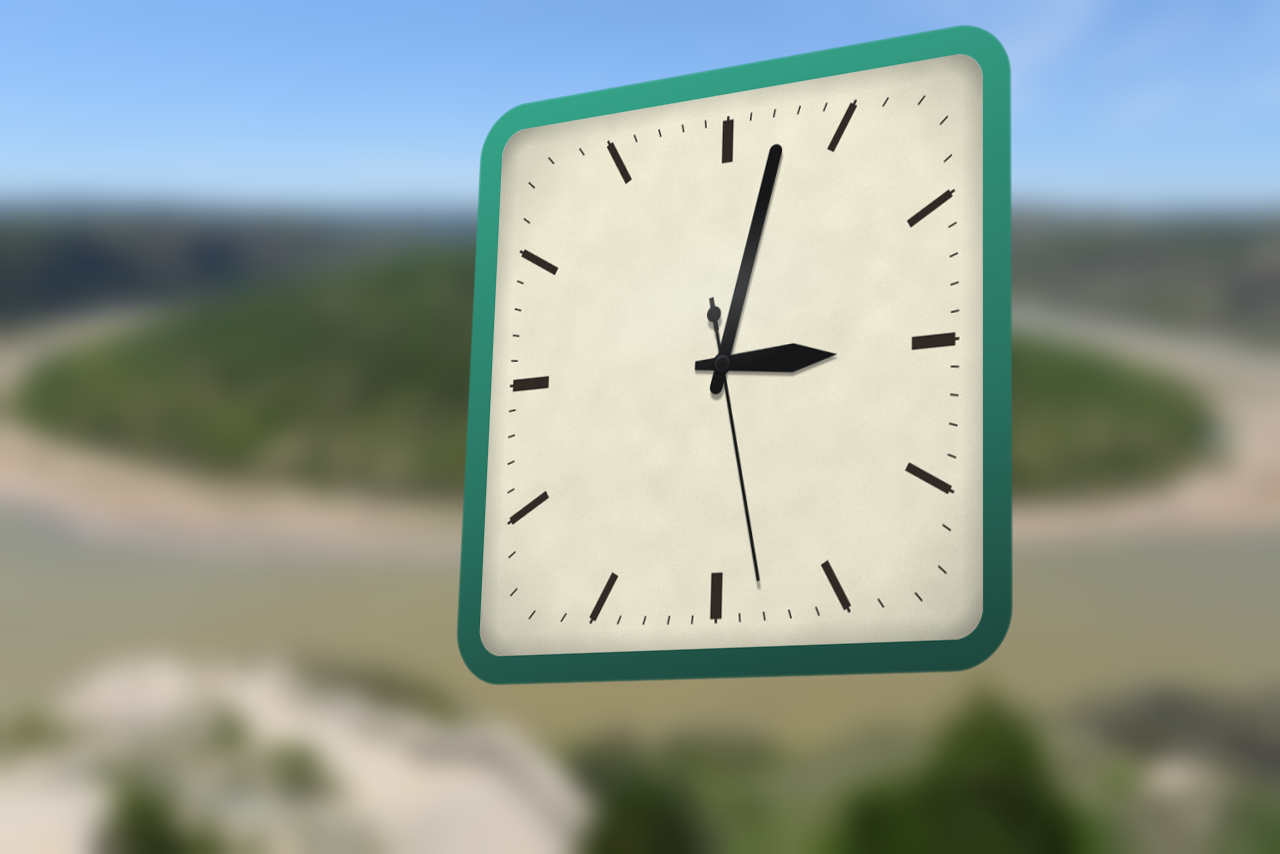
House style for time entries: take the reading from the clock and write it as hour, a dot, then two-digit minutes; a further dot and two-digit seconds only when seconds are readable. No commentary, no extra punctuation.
3.02.28
